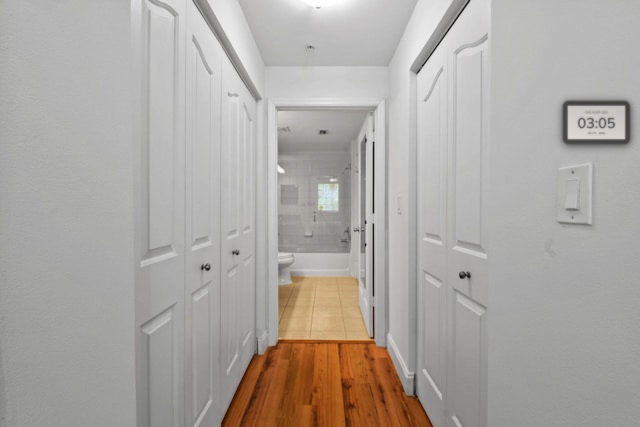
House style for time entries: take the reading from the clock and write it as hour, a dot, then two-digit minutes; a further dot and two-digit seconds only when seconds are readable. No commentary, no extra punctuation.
3.05
